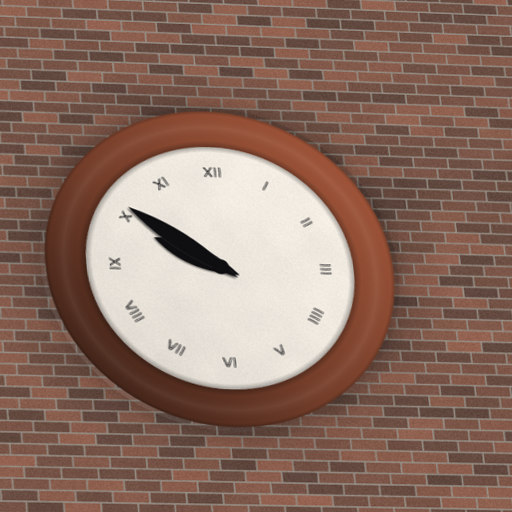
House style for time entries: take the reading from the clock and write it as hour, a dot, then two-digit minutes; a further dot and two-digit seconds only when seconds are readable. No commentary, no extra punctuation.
9.51
